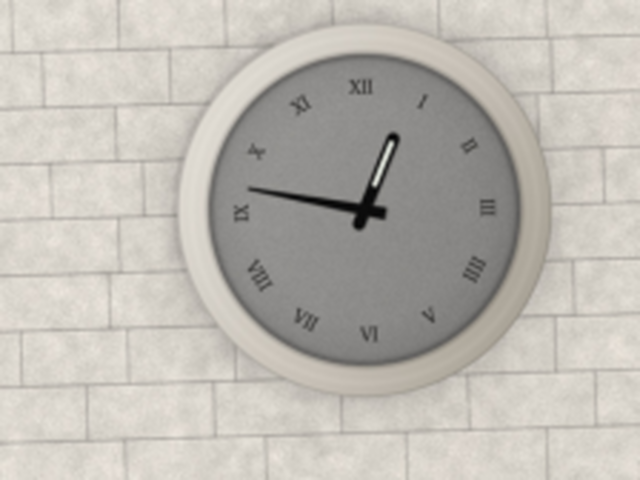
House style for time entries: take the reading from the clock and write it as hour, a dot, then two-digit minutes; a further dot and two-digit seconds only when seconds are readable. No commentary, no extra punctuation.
12.47
